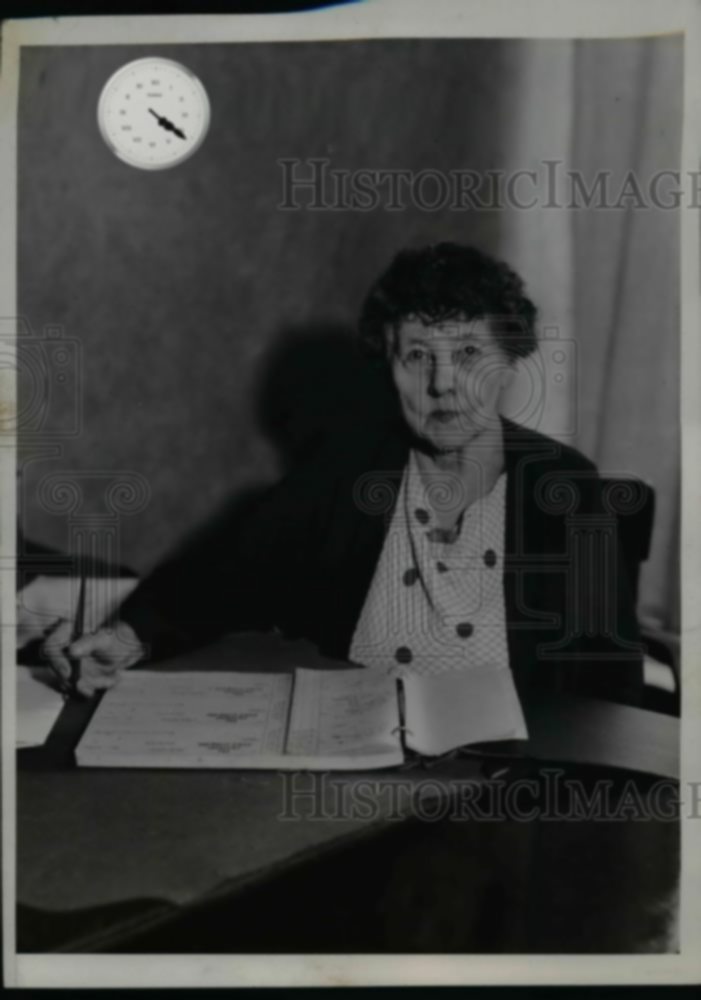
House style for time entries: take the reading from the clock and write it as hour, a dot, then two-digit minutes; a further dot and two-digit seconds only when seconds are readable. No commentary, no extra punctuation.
4.21
